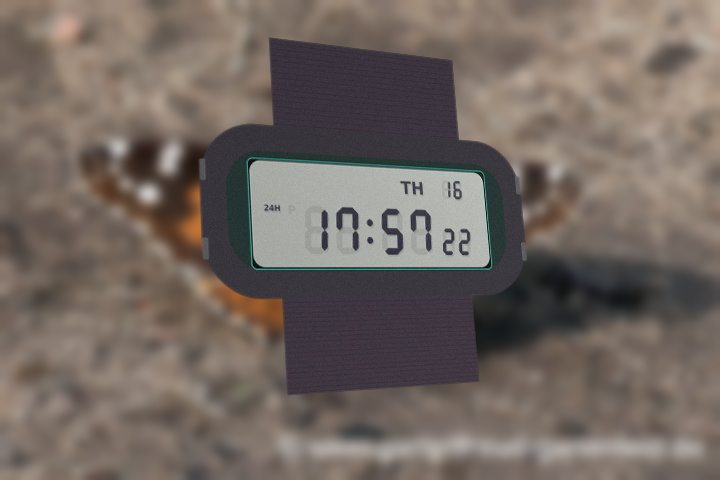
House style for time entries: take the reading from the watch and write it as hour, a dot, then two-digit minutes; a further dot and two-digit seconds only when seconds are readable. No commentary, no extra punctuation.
17.57.22
